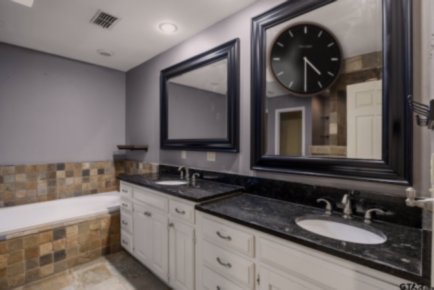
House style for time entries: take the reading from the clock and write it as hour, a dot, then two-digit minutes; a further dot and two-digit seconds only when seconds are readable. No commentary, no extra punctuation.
4.30
